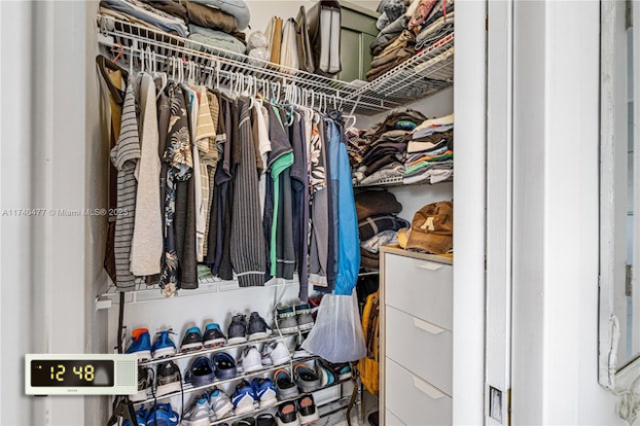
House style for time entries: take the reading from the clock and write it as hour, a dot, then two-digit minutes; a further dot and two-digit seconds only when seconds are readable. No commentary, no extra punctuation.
12.48
